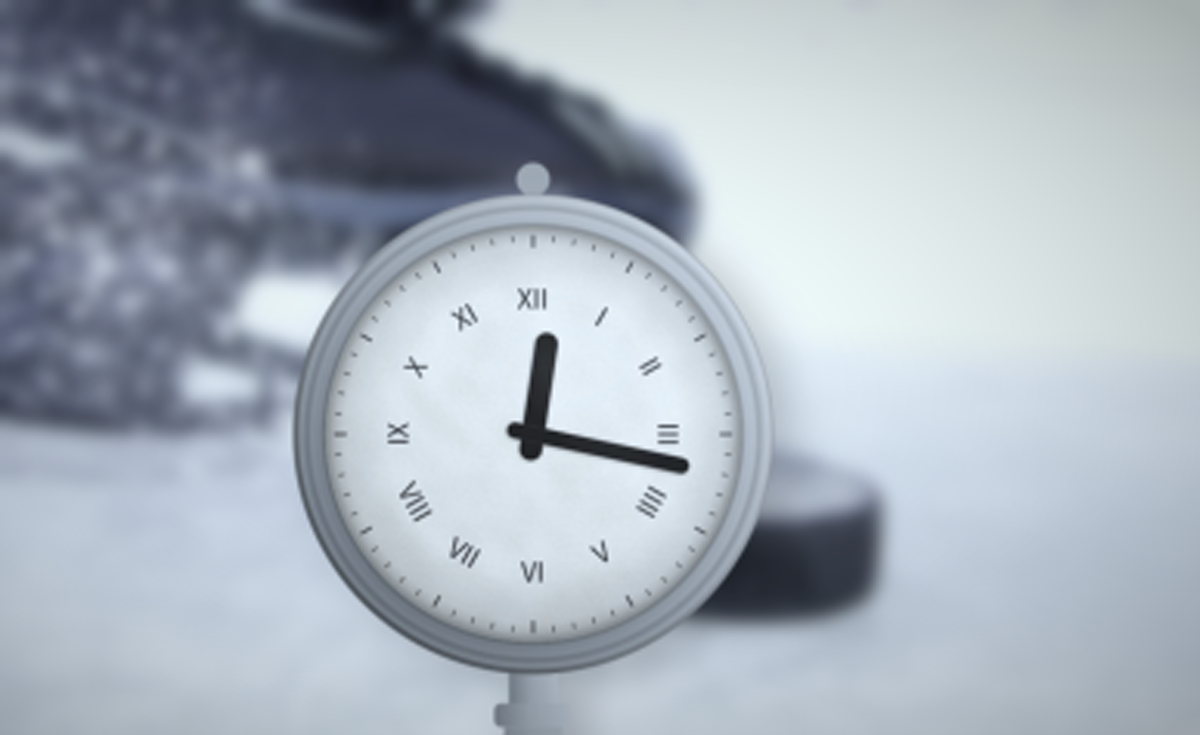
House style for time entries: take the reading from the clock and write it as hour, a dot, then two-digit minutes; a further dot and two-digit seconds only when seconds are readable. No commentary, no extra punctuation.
12.17
